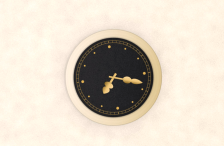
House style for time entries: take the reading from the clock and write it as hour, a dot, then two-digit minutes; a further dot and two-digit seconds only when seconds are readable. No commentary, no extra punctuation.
7.18
